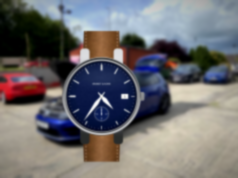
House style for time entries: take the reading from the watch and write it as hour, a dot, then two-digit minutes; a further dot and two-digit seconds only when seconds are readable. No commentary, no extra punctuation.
4.36
